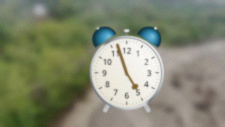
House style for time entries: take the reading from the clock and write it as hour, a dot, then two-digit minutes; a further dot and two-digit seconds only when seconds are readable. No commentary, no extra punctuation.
4.57
